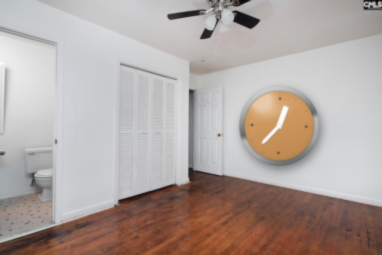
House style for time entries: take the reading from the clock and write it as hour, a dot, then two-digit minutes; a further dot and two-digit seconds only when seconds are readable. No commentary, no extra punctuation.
12.37
